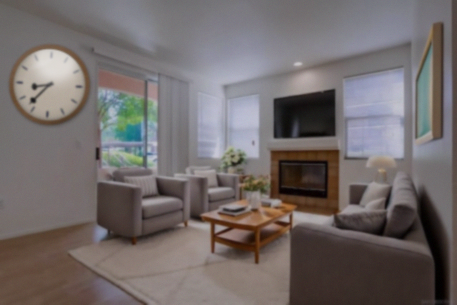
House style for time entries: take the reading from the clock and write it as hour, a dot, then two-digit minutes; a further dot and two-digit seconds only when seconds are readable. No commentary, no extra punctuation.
8.37
